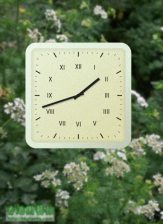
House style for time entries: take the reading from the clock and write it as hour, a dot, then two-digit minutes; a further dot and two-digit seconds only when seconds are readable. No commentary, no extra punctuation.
1.42
